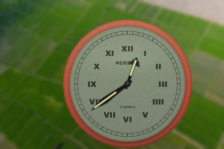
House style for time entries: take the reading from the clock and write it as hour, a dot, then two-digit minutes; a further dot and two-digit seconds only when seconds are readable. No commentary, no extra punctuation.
12.39
